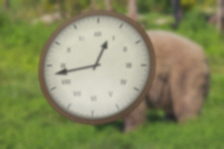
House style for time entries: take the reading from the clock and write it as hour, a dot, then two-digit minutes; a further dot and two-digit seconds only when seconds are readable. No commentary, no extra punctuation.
12.43
